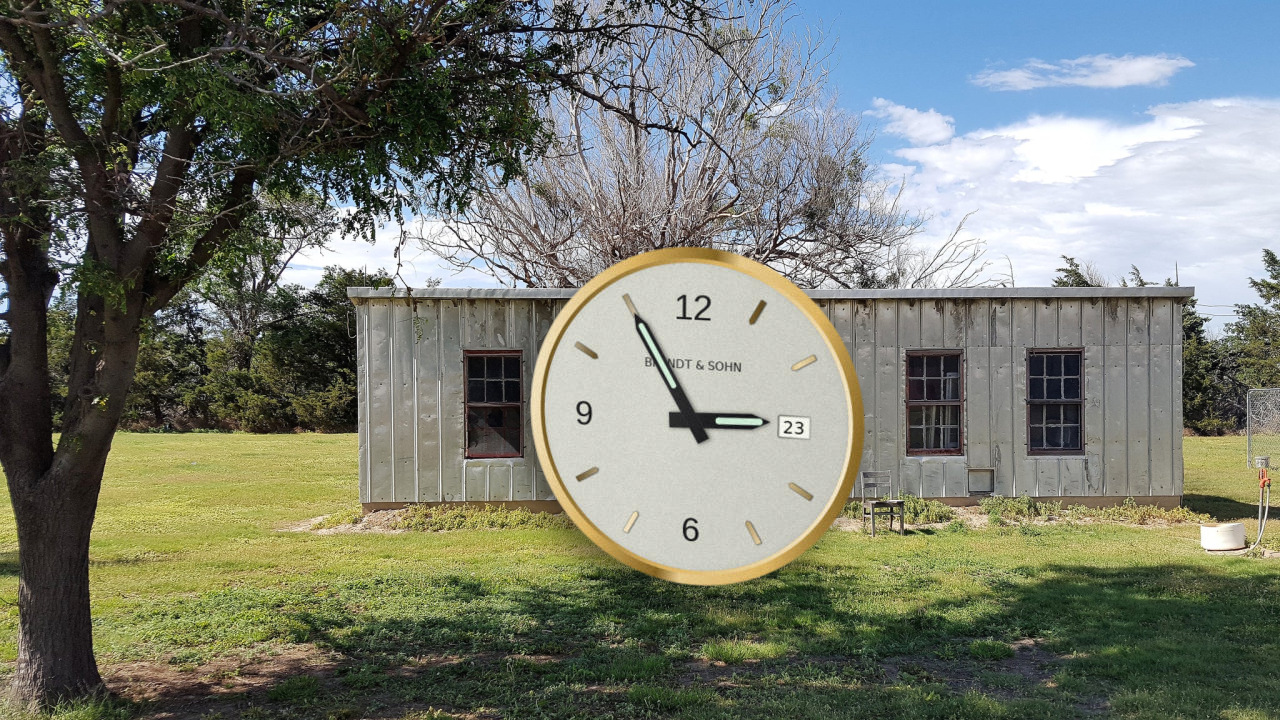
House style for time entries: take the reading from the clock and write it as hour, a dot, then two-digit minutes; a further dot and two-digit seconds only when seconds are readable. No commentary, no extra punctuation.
2.55
